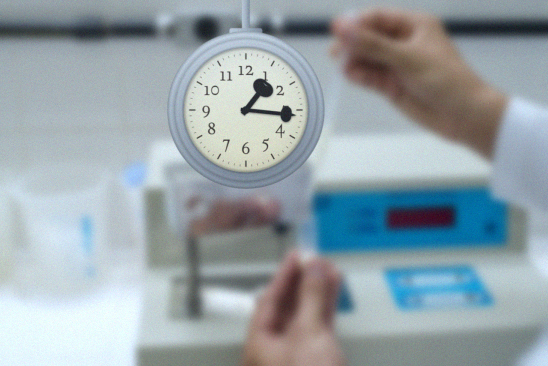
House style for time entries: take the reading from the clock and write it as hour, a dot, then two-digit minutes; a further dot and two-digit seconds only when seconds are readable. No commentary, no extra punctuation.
1.16
